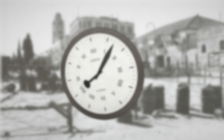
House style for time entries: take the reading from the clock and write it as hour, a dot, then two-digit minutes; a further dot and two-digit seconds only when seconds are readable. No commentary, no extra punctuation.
8.07
